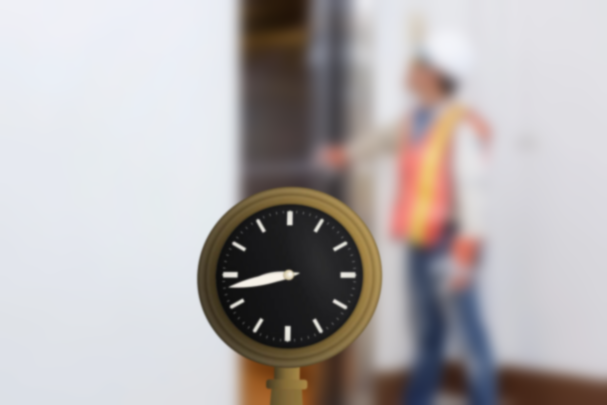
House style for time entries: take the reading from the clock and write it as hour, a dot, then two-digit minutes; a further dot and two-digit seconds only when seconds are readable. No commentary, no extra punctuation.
8.43
